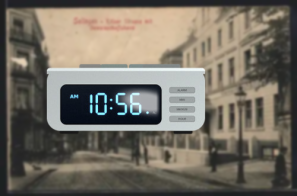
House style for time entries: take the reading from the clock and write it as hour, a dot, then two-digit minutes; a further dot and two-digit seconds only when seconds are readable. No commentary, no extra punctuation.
10.56
